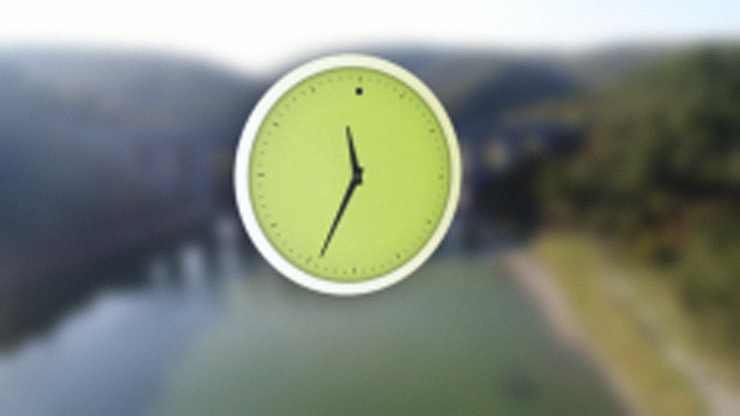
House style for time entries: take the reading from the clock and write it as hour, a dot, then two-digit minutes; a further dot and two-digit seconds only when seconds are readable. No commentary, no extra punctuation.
11.34
